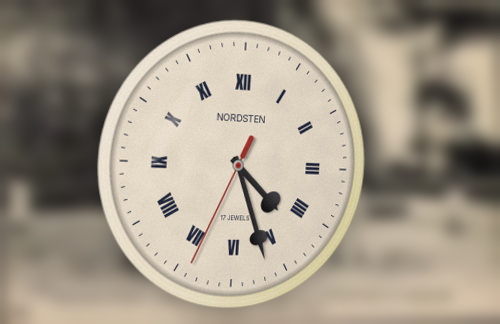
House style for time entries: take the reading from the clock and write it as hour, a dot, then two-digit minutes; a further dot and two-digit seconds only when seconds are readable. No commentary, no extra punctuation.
4.26.34
